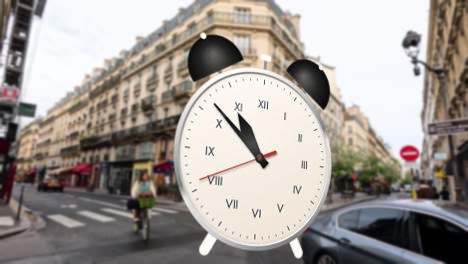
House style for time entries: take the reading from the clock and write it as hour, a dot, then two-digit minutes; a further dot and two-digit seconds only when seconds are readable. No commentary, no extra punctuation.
10.51.41
